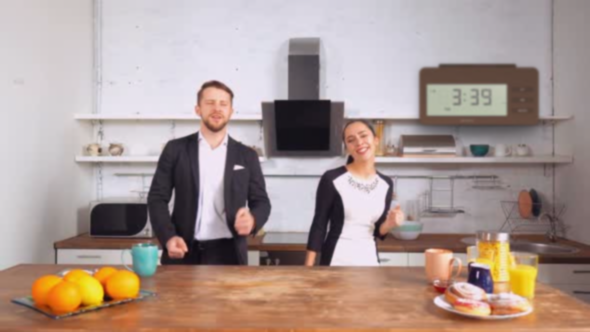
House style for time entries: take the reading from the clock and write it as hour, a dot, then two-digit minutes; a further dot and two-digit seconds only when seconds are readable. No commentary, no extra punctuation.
3.39
